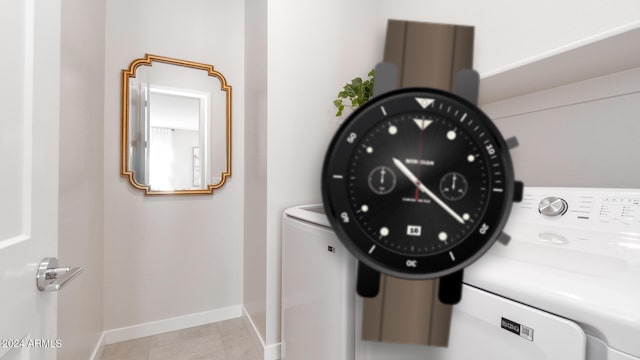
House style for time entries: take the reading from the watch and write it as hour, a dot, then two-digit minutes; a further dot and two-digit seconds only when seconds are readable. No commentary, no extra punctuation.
10.21
